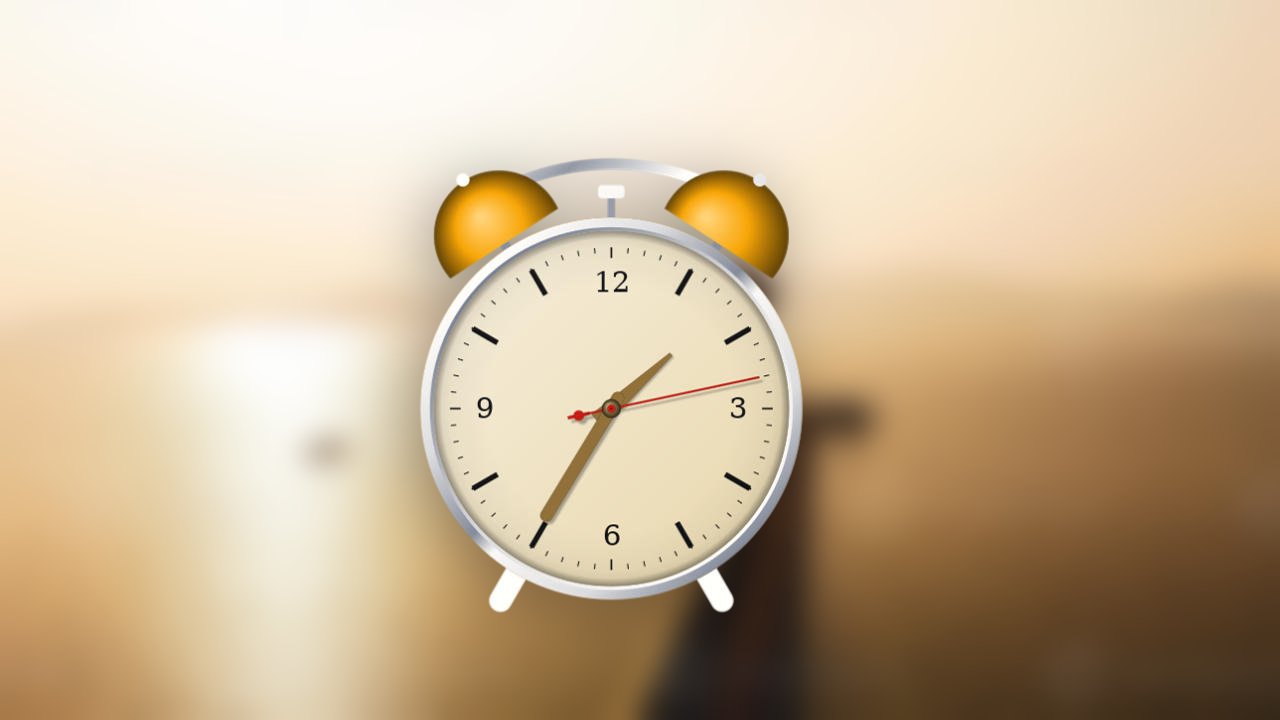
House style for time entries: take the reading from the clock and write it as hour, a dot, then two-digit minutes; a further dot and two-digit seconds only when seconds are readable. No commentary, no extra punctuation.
1.35.13
